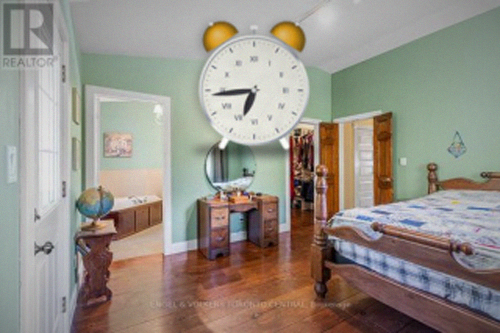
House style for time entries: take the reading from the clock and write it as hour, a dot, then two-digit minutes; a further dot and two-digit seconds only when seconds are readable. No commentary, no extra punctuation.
6.44
